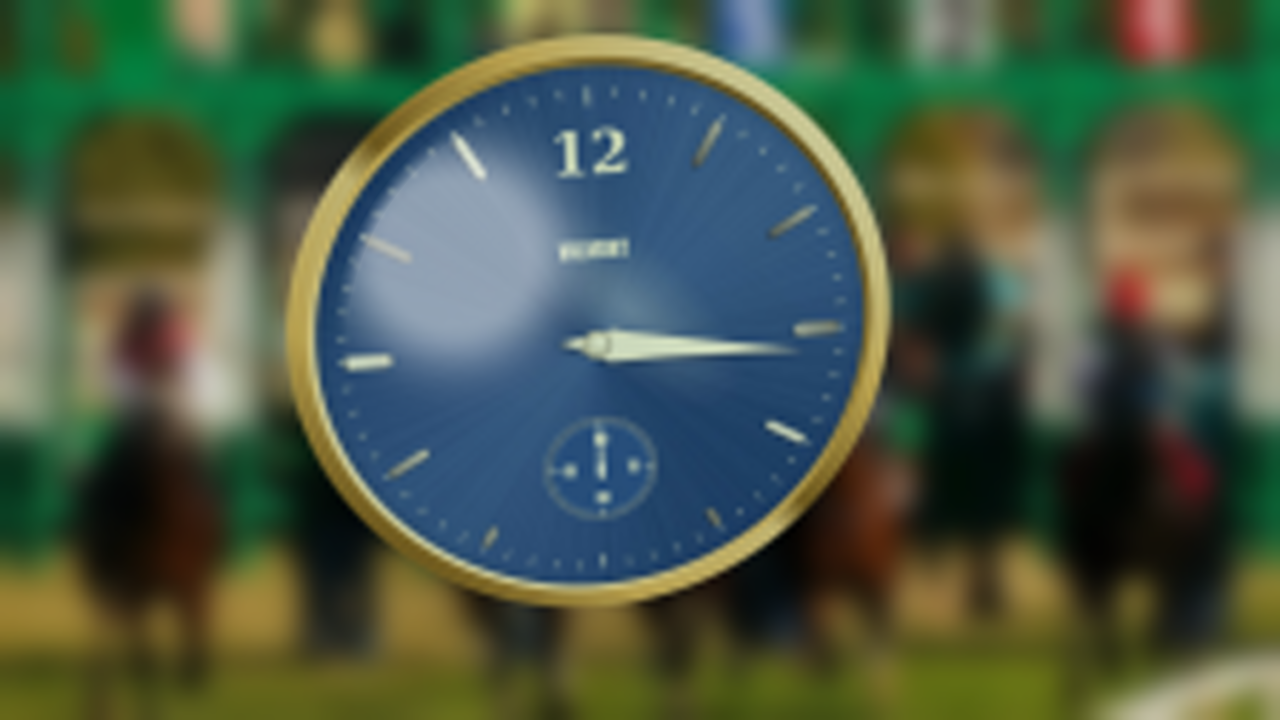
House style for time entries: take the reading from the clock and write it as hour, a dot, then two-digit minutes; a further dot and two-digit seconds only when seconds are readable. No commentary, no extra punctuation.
3.16
